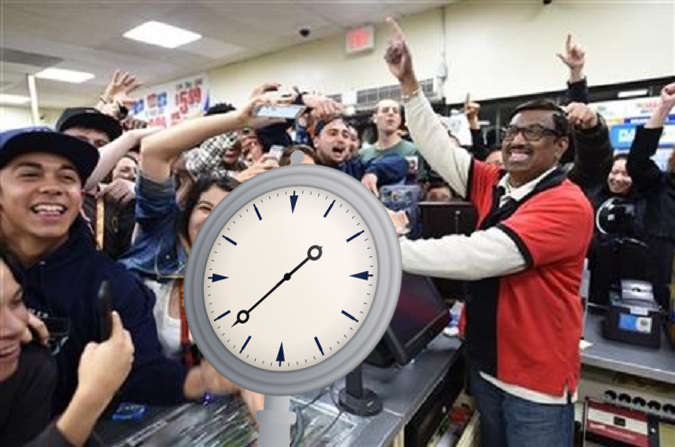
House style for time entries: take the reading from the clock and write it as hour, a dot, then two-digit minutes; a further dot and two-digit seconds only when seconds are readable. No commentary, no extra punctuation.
1.38
